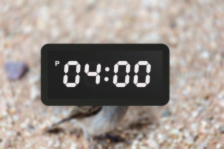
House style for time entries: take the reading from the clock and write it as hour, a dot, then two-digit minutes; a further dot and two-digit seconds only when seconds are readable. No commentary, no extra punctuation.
4.00
